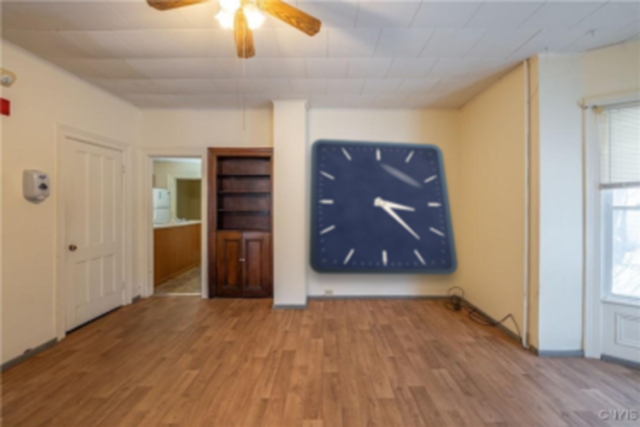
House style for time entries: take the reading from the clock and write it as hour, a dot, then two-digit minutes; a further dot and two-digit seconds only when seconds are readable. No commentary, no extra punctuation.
3.23
